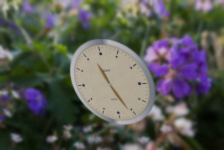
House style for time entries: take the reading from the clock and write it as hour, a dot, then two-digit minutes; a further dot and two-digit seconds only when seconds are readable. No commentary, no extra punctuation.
11.26
